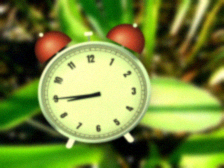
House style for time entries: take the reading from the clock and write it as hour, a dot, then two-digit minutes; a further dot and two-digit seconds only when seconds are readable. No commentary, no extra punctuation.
8.45
